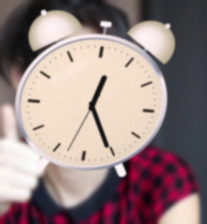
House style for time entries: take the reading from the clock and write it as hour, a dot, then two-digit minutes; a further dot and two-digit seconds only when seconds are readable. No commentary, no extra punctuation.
12.25.33
